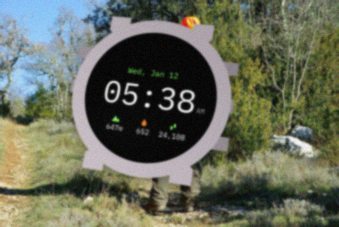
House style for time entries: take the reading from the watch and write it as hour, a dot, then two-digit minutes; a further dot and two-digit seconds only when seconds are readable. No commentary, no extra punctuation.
5.38
